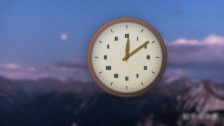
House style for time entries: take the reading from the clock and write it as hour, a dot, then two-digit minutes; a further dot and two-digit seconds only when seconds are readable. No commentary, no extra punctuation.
12.09
